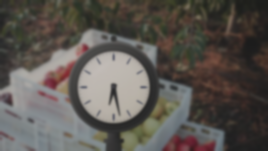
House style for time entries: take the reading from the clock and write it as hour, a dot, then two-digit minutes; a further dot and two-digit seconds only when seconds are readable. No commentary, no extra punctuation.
6.28
